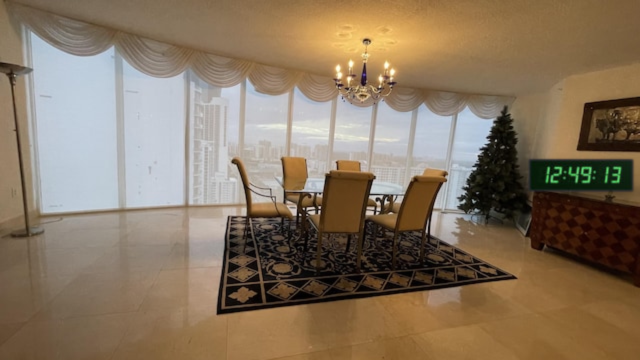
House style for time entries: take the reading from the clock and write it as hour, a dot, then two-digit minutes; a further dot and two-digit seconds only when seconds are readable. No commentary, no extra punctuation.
12.49.13
